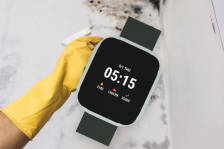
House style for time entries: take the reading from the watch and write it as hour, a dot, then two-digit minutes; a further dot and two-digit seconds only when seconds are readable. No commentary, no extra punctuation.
5.15
